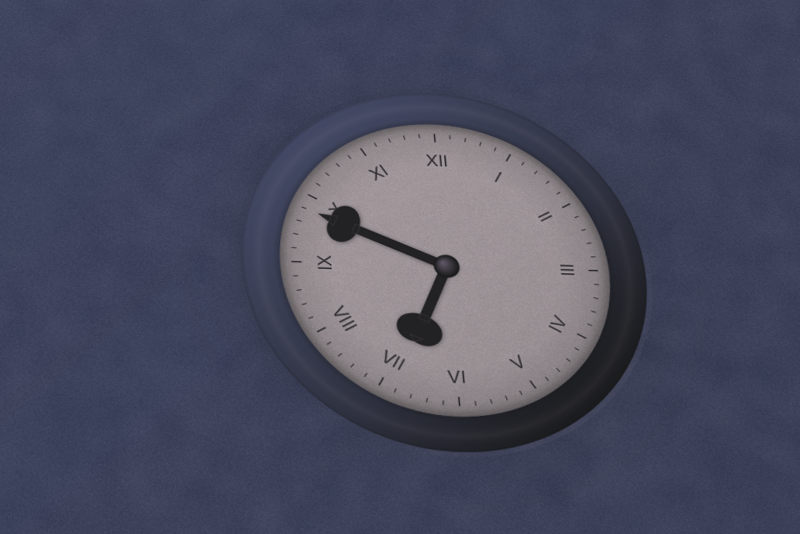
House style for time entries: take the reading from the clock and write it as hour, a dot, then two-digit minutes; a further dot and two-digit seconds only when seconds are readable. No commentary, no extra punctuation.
6.49
